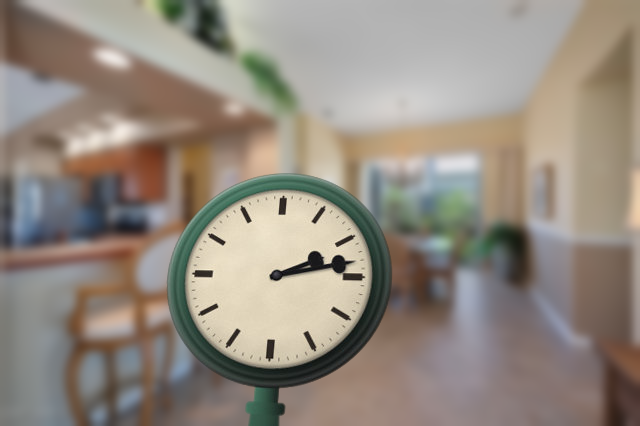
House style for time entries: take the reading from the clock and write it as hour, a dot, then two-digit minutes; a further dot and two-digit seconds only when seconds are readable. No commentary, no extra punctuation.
2.13
